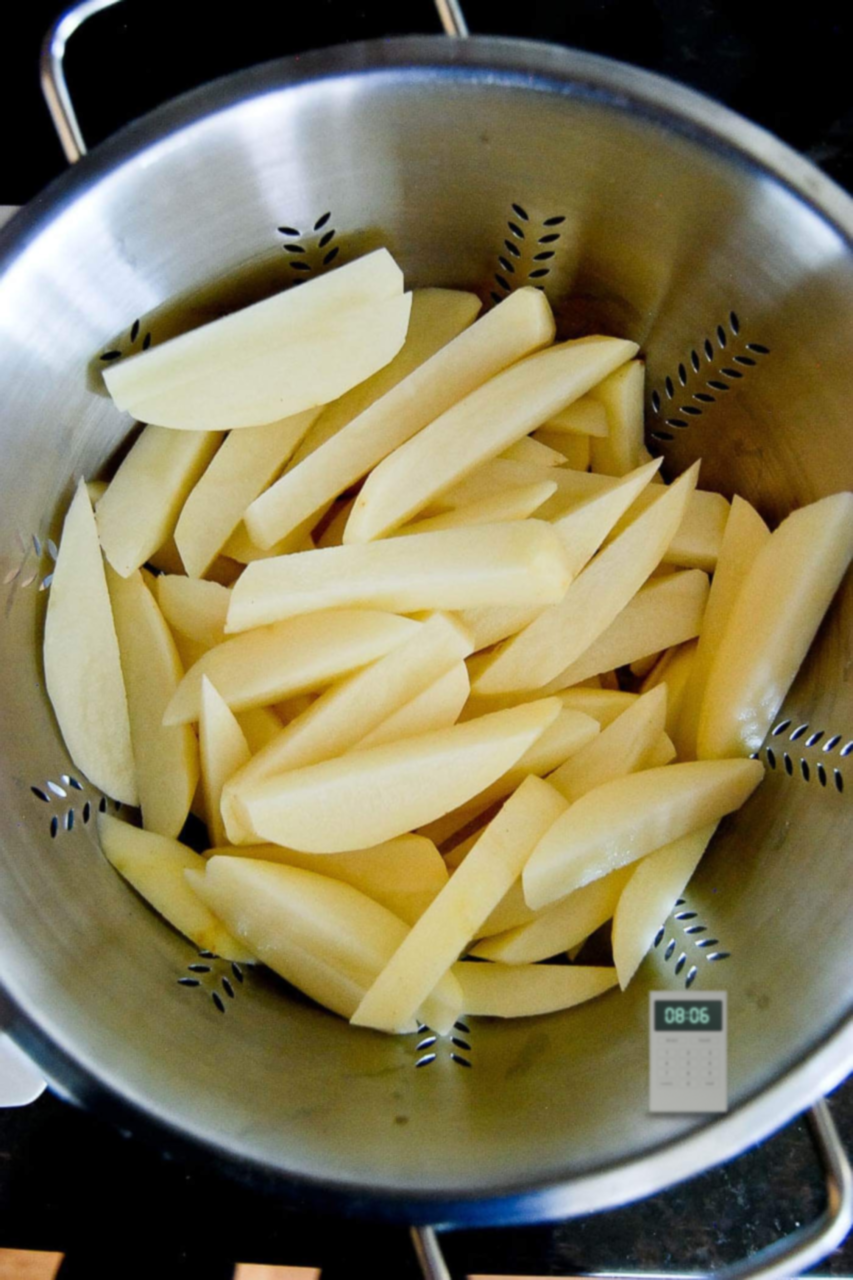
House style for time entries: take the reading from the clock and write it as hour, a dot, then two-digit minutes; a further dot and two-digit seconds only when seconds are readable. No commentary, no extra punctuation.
8.06
